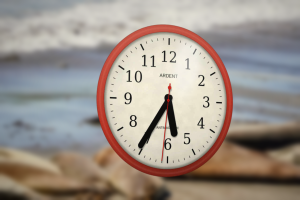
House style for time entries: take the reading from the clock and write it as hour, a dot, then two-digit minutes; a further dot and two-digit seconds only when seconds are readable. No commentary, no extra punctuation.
5.35.31
